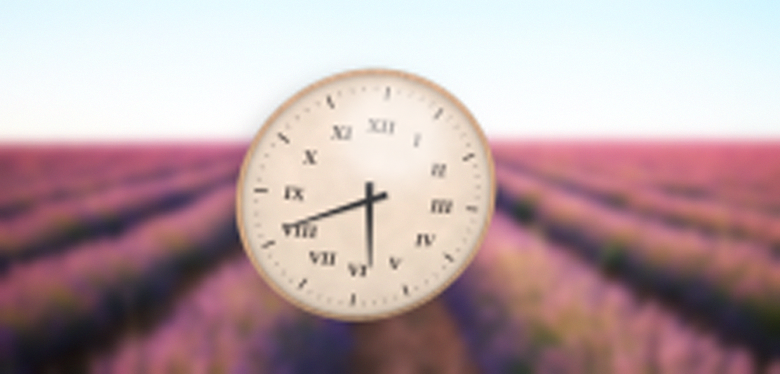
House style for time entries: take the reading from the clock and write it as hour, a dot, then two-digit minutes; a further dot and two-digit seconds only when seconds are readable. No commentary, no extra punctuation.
5.41
